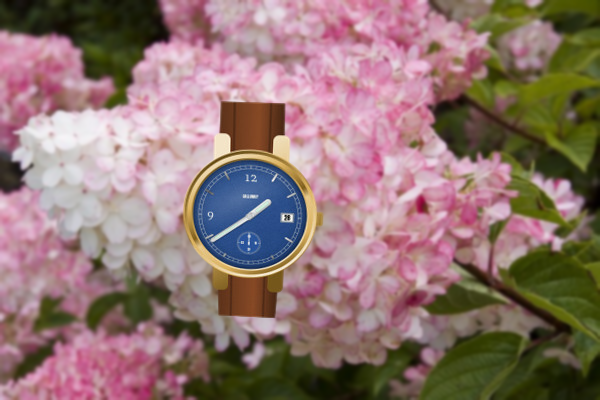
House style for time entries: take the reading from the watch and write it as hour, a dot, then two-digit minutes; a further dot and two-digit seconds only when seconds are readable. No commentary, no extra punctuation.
1.39
